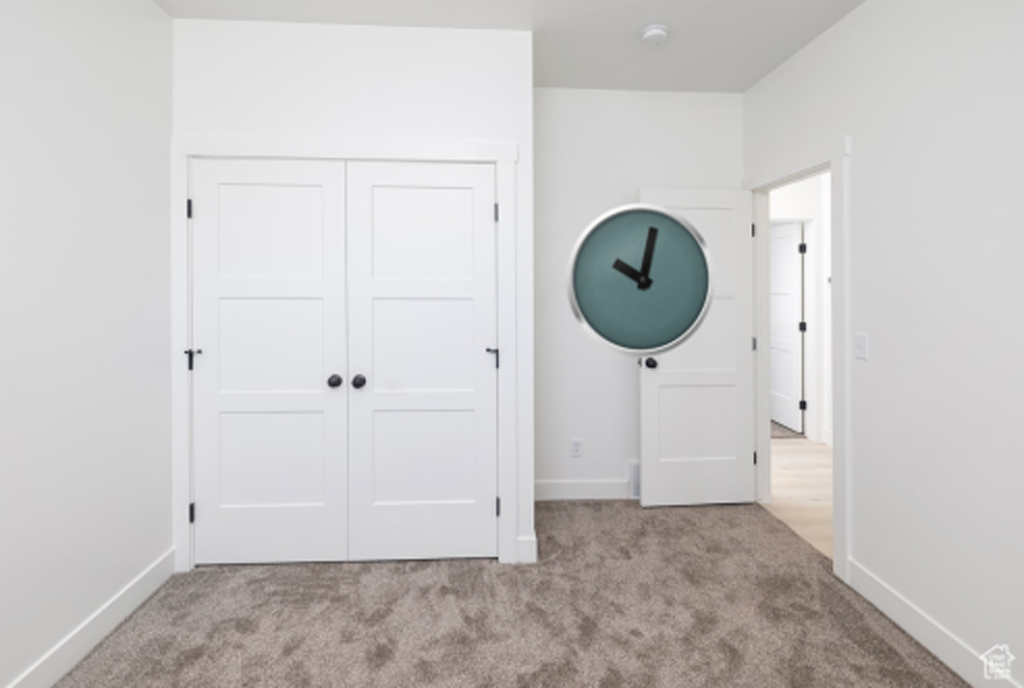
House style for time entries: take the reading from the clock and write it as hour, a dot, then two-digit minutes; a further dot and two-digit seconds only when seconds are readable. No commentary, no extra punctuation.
10.02
